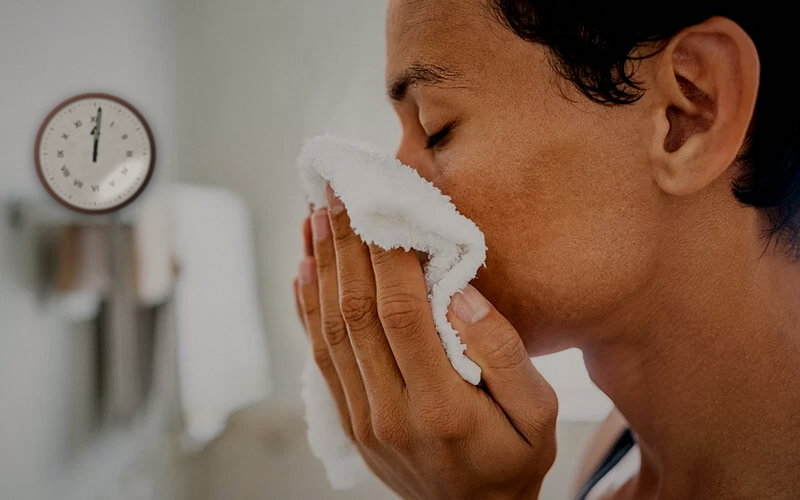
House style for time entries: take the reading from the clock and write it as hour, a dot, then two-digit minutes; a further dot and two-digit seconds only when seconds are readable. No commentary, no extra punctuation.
12.01
